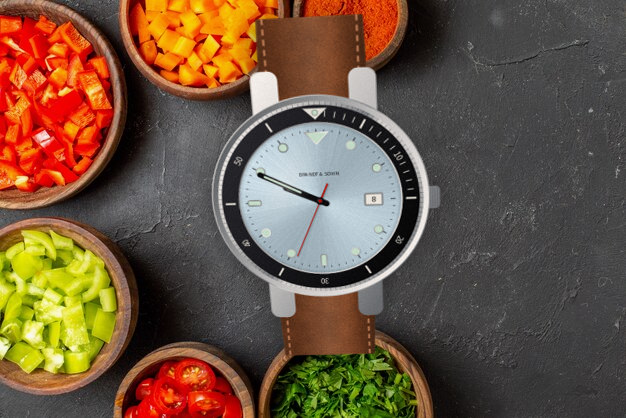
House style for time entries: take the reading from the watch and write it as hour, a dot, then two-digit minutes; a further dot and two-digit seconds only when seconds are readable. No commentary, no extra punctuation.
9.49.34
